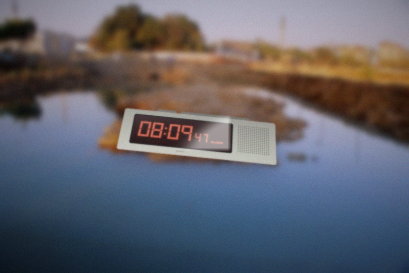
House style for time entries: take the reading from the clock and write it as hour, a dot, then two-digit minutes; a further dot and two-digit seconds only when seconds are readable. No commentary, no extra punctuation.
8.09.47
